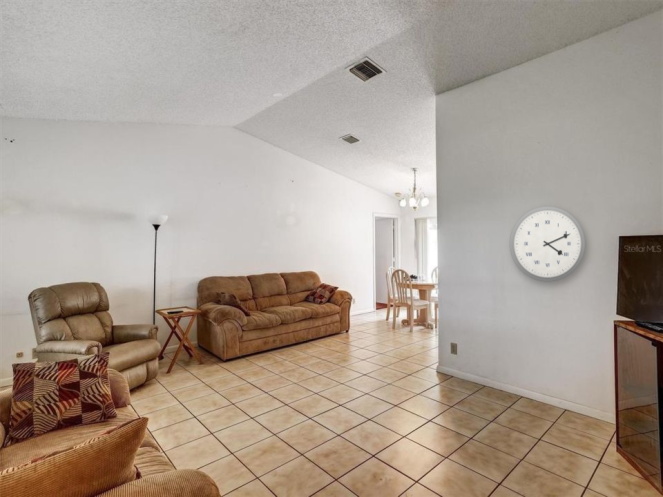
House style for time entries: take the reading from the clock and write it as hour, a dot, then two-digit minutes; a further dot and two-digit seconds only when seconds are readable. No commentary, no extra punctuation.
4.11
